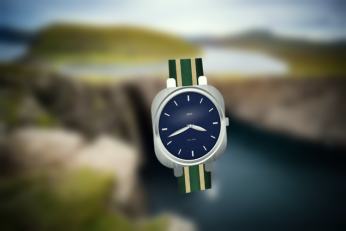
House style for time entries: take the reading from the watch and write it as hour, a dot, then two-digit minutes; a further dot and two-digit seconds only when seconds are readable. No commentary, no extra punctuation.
3.42
